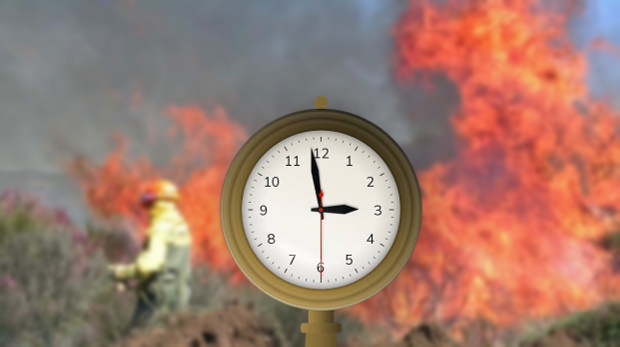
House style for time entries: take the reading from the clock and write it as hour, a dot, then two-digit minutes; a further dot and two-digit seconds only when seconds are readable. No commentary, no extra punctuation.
2.58.30
